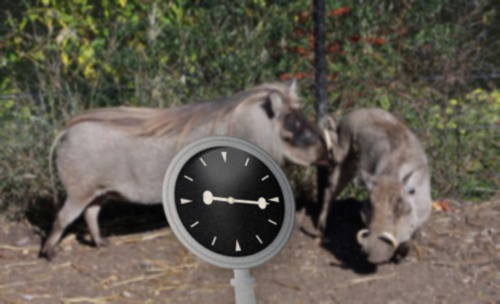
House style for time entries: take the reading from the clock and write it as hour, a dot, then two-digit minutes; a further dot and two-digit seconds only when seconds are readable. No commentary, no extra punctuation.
9.16
